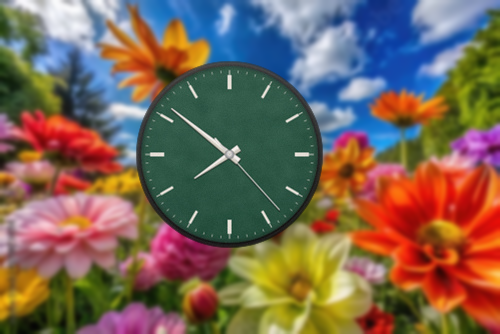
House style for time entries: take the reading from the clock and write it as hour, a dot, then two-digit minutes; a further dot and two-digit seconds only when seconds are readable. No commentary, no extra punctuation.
7.51.23
